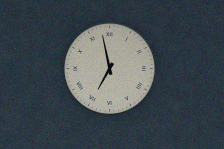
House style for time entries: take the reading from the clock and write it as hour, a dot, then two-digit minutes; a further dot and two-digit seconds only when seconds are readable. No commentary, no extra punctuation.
6.58
